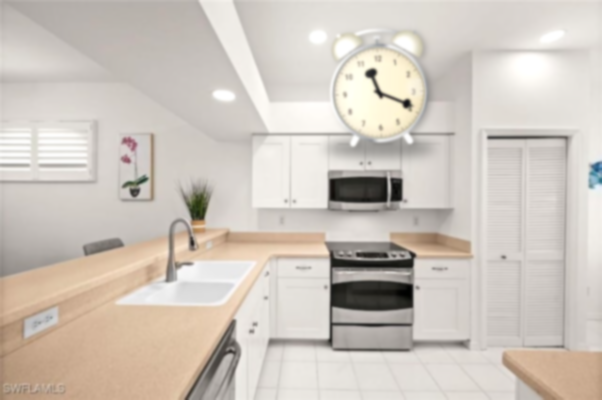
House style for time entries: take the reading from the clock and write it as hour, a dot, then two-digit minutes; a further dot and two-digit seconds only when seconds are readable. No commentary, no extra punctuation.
11.19
